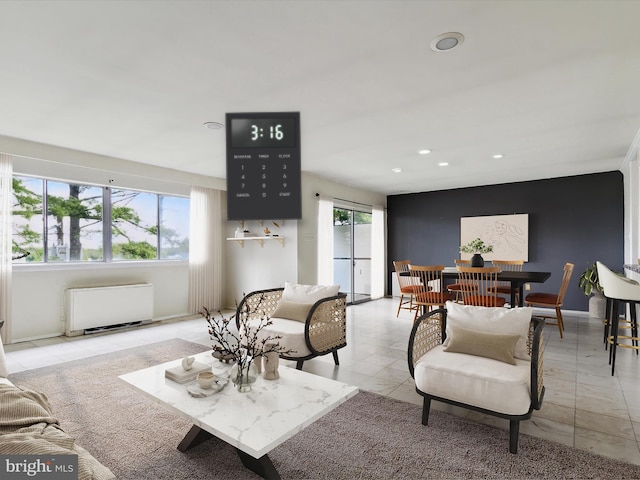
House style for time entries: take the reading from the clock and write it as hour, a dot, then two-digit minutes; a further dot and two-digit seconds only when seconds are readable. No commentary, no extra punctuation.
3.16
